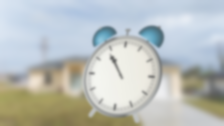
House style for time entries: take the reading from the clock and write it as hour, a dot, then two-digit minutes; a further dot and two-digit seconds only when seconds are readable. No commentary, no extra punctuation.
10.54
